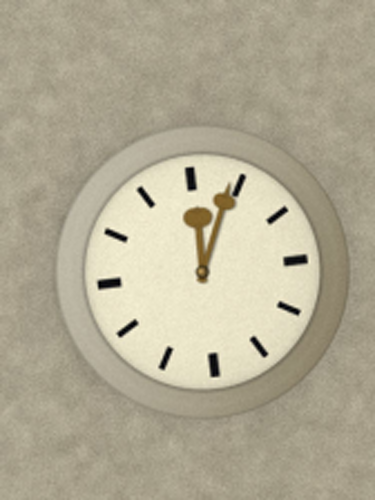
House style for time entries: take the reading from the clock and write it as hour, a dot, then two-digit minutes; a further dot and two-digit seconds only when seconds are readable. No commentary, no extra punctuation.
12.04
